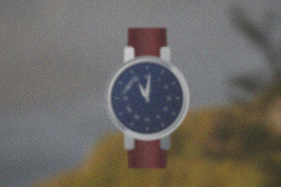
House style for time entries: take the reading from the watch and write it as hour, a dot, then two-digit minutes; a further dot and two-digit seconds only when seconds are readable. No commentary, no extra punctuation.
11.01
